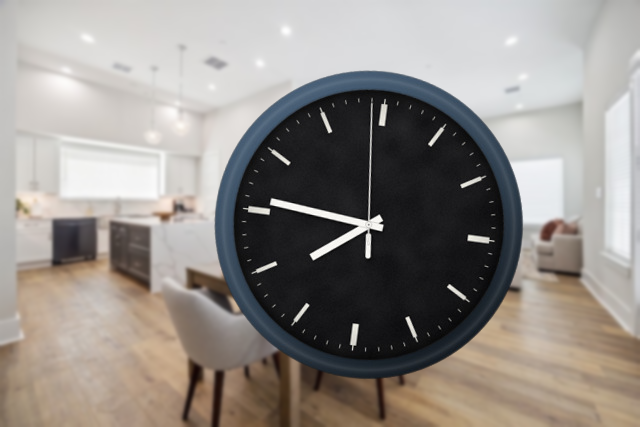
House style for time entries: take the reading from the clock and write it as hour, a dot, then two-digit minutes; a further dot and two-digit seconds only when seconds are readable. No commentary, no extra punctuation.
7.45.59
